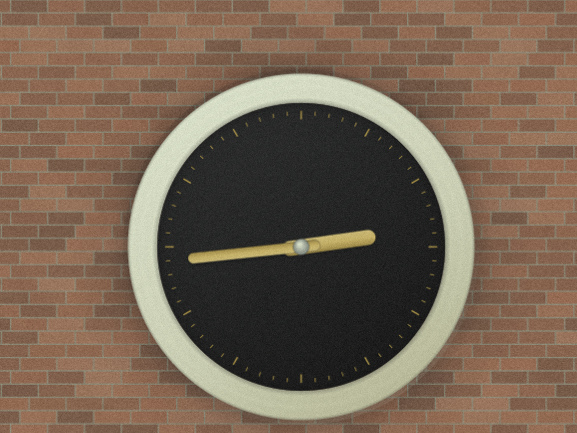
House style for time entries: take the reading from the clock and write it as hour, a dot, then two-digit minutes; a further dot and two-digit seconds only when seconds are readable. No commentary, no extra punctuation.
2.44
